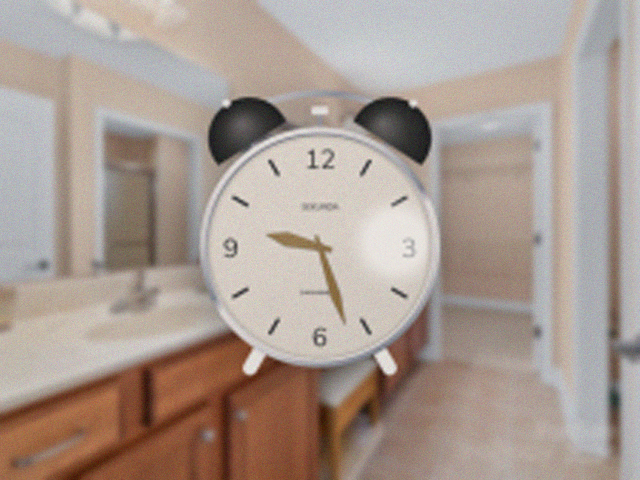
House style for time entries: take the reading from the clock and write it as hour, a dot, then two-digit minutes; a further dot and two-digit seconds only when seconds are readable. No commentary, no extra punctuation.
9.27
